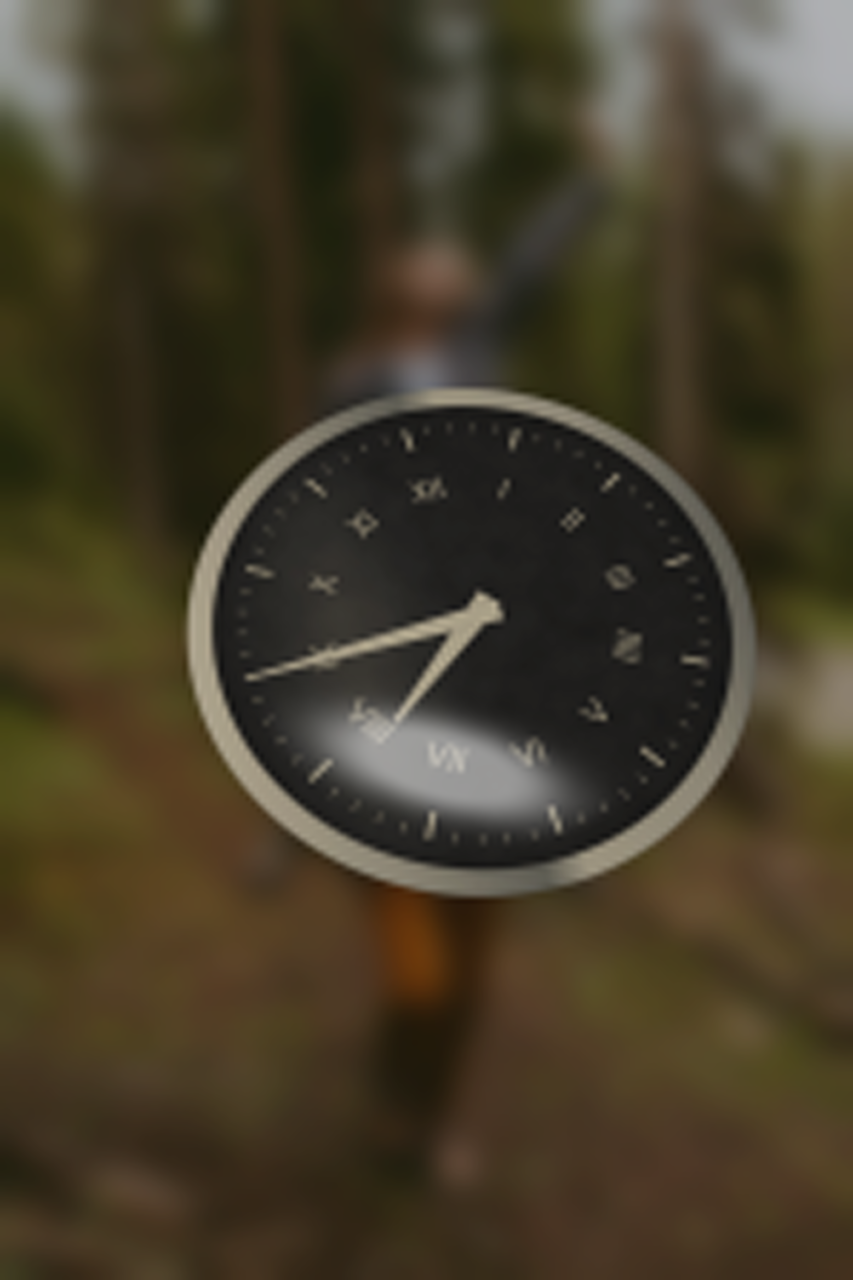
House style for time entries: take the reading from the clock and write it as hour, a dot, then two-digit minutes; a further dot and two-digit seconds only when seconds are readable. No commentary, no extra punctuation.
7.45
